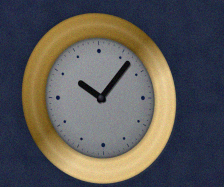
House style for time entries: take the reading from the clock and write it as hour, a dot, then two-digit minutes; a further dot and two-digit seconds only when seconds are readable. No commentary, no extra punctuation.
10.07
